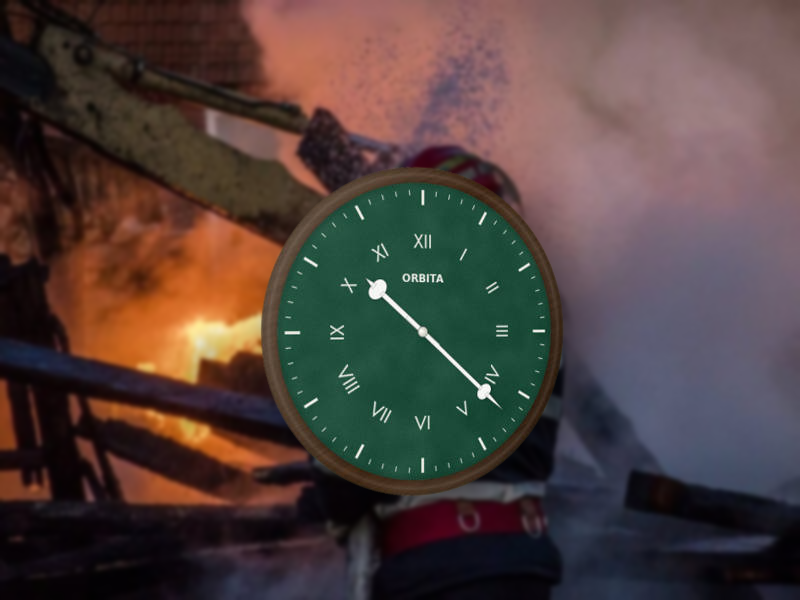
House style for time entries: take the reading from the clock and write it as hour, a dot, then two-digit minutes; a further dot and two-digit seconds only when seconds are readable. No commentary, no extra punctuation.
10.22
